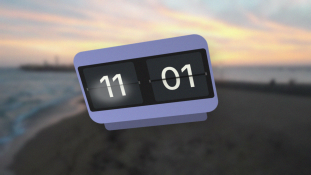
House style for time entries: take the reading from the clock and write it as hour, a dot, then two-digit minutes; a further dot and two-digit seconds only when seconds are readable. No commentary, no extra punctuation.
11.01
